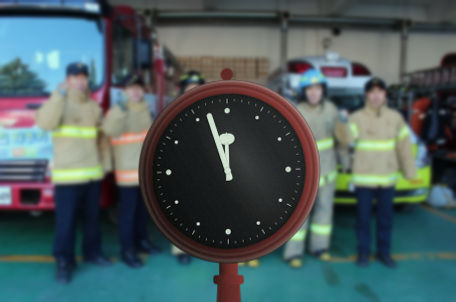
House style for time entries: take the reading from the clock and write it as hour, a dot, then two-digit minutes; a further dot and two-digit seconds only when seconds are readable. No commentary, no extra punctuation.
11.57
